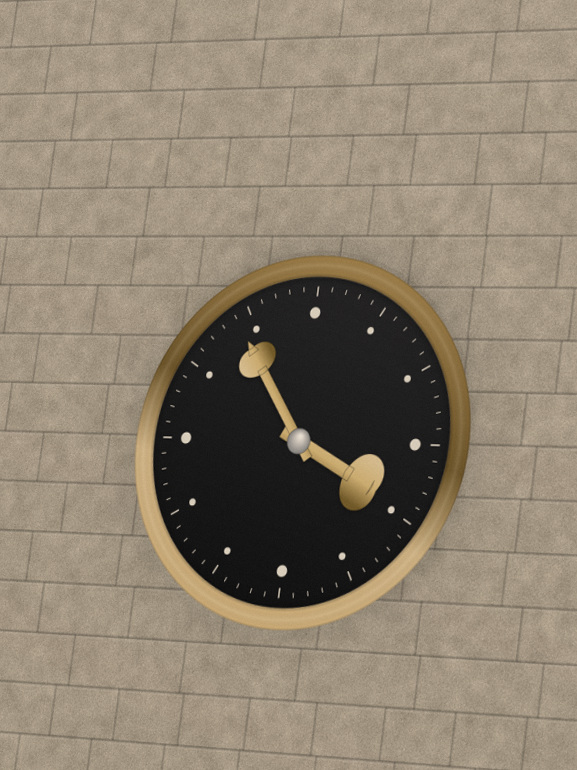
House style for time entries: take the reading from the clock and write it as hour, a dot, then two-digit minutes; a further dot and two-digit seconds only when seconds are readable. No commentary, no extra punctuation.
3.54
